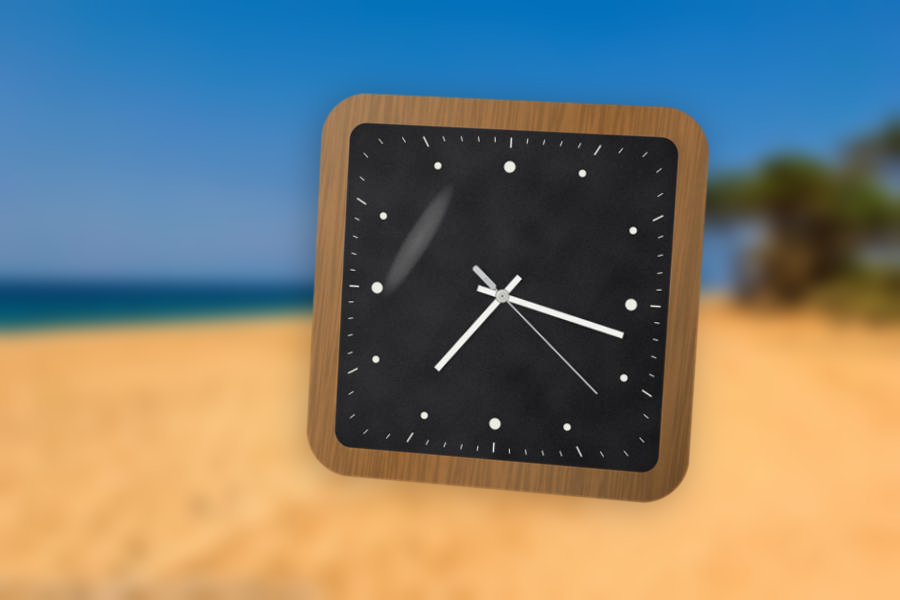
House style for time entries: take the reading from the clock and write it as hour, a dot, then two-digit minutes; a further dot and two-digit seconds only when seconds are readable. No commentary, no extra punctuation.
7.17.22
